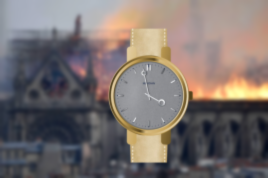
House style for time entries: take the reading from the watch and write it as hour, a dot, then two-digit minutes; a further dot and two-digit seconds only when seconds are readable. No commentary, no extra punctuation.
3.58
